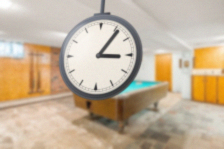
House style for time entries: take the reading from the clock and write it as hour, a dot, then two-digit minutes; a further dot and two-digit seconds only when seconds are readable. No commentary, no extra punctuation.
3.06
